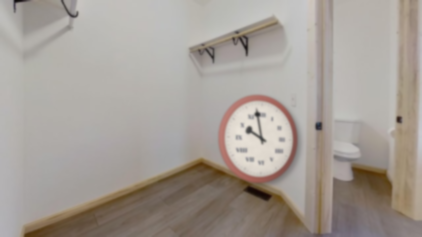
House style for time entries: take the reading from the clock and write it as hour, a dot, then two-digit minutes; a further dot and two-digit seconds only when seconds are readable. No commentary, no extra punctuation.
9.58
